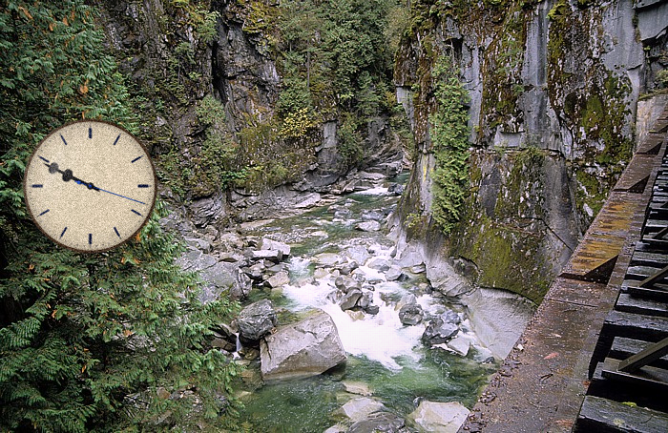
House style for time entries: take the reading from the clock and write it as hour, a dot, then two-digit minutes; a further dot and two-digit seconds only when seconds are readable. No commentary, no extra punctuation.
9.49.18
